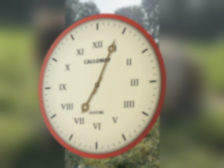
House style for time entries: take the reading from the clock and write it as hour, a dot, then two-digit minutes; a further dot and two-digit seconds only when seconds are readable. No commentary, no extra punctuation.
7.04
